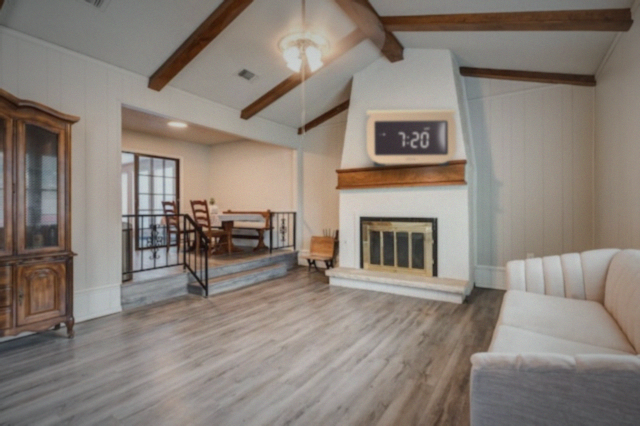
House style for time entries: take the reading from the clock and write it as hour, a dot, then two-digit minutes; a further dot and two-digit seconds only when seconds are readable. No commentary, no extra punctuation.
7.20
